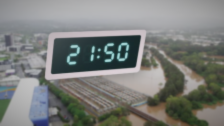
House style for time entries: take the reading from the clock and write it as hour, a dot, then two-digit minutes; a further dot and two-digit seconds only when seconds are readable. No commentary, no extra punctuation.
21.50
